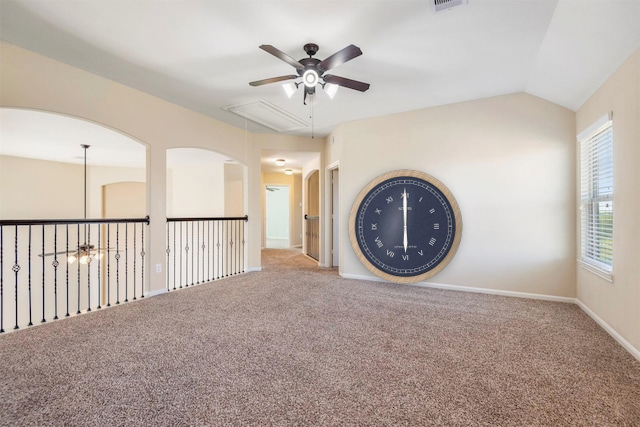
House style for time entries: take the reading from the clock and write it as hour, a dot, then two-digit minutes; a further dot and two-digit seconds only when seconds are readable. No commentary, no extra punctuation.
6.00
